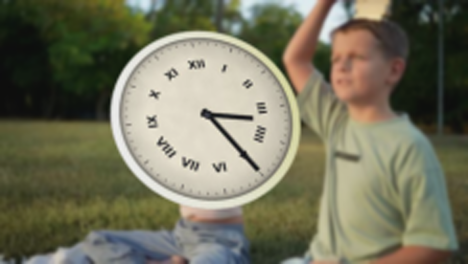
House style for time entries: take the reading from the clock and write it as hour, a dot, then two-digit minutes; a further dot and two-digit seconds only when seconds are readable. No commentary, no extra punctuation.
3.25
